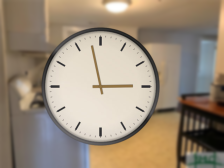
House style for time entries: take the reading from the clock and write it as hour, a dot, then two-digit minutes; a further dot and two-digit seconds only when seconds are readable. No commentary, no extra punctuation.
2.58
